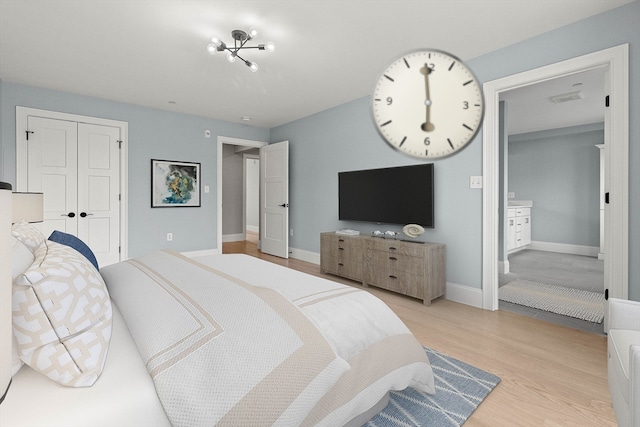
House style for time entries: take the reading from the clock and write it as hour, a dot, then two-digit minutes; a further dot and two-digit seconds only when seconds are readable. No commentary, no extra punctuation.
5.59
